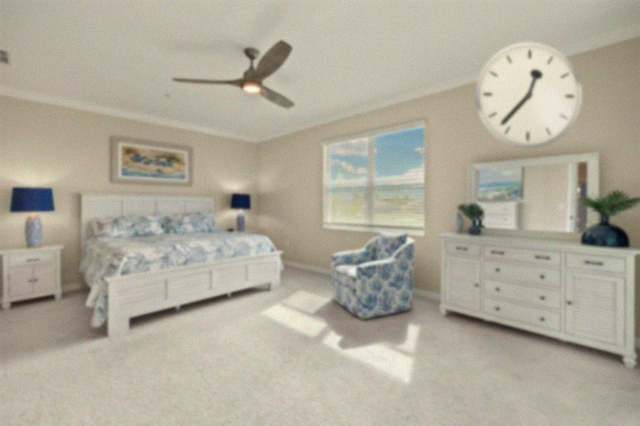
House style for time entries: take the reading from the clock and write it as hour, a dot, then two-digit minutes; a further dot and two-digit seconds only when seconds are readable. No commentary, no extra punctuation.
12.37
